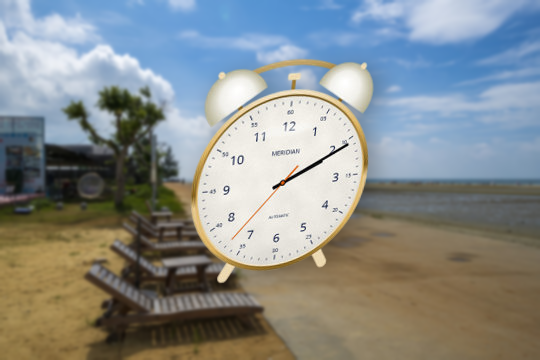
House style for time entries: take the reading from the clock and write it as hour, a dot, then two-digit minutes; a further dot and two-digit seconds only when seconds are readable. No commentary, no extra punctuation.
2.10.37
